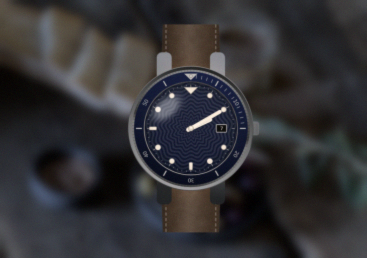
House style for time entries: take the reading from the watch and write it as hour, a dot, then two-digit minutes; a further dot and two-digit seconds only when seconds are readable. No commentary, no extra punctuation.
2.10
